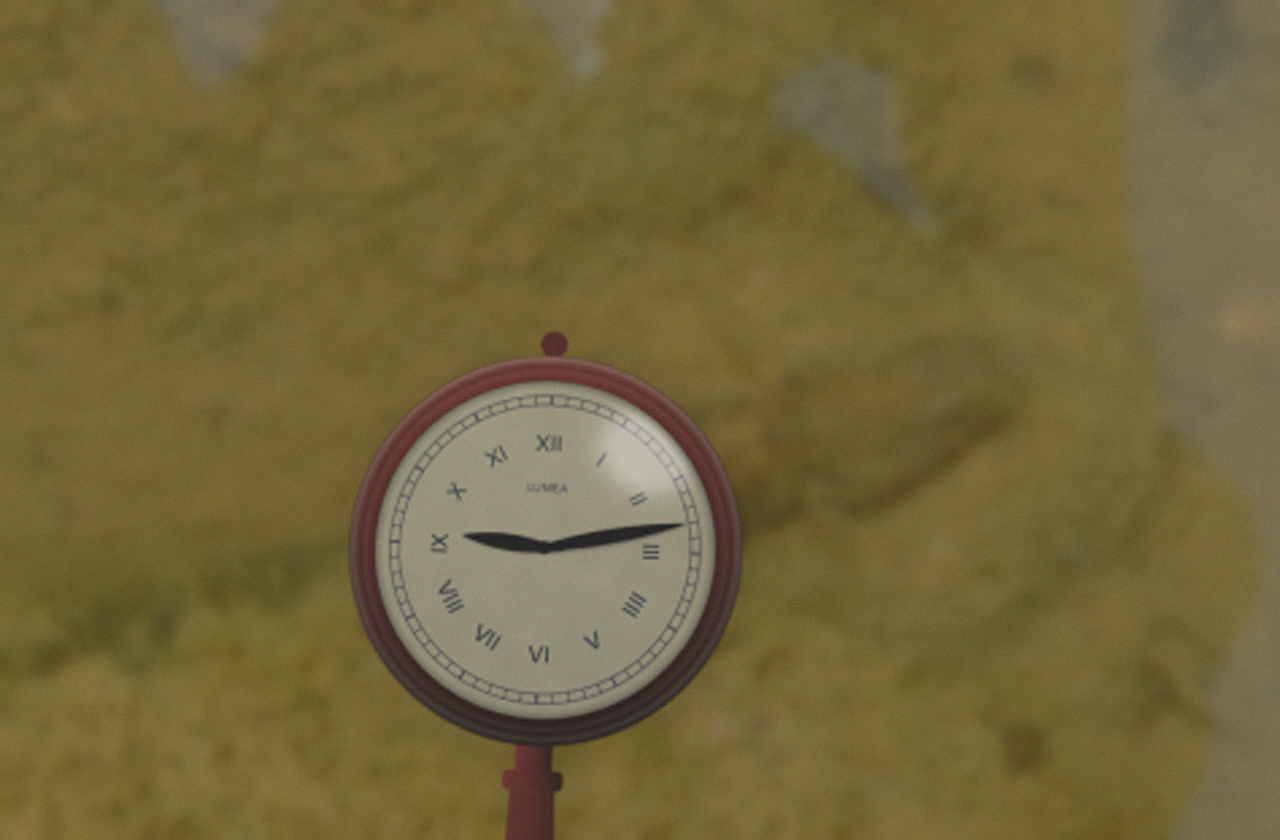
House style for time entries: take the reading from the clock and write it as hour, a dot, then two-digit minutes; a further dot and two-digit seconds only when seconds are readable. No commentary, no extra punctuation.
9.13
